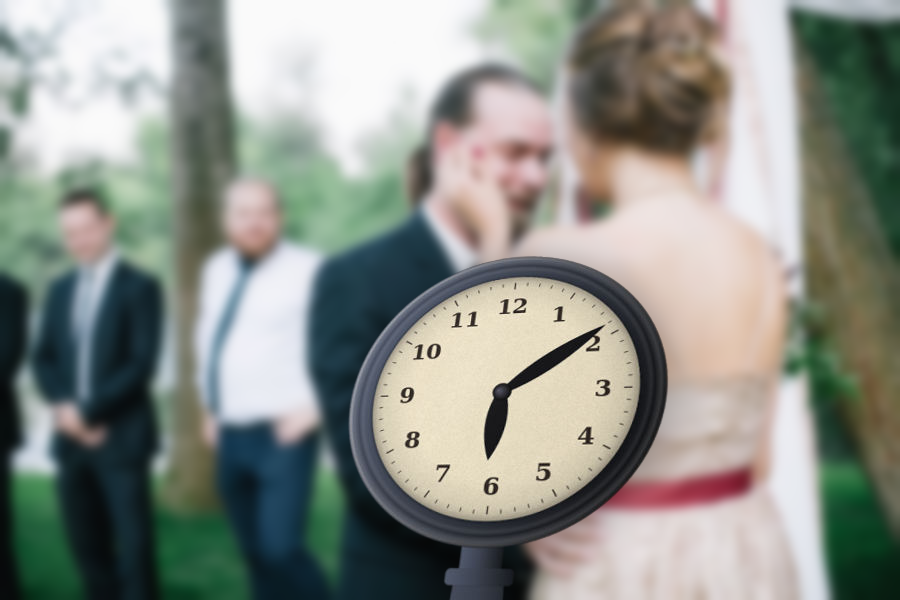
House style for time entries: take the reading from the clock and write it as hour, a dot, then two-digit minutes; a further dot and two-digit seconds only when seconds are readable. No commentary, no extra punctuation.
6.09
